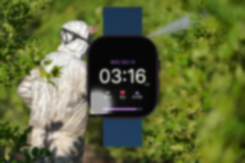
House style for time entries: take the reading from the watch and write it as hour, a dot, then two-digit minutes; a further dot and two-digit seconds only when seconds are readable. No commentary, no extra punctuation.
3.16
